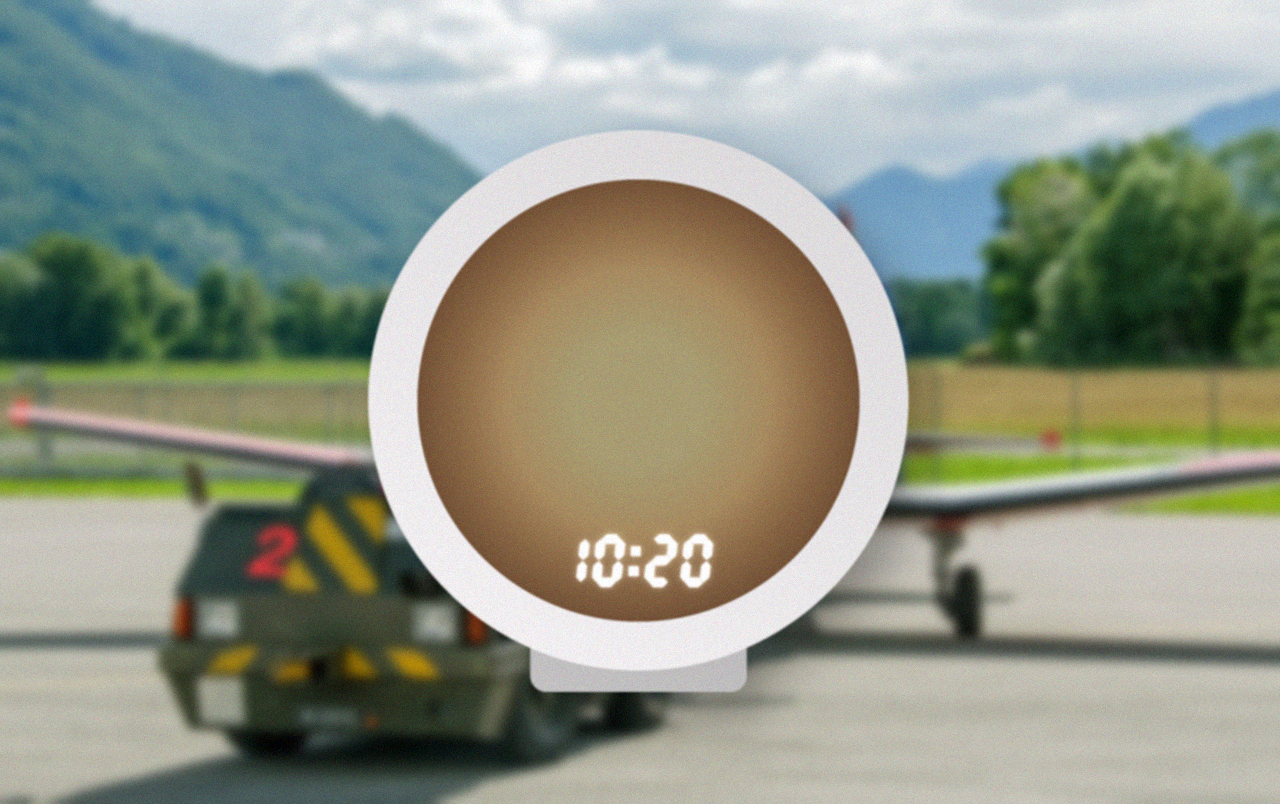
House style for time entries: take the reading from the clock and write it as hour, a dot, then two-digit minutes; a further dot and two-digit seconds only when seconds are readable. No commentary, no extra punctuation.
10.20
